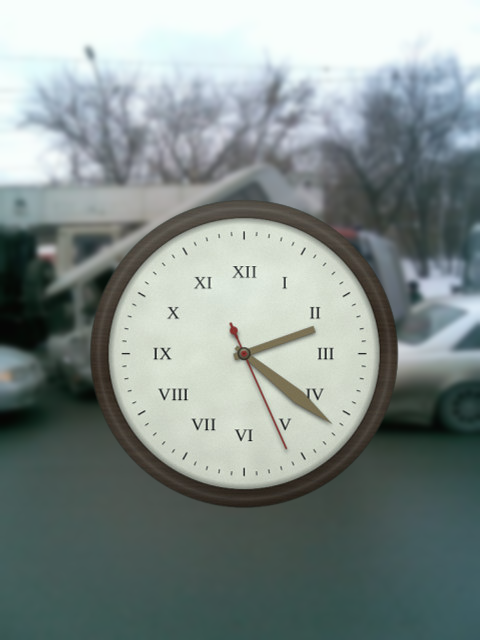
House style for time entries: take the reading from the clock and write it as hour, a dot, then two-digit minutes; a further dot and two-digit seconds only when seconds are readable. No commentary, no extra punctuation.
2.21.26
